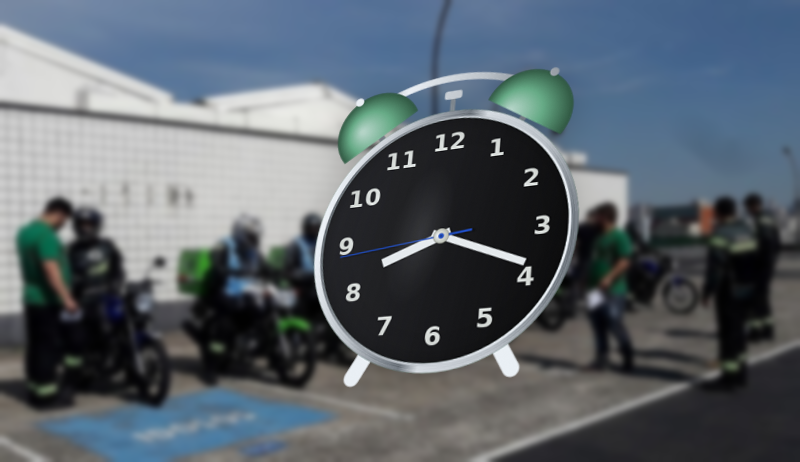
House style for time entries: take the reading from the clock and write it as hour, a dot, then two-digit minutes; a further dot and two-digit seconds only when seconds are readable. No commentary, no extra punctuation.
8.18.44
